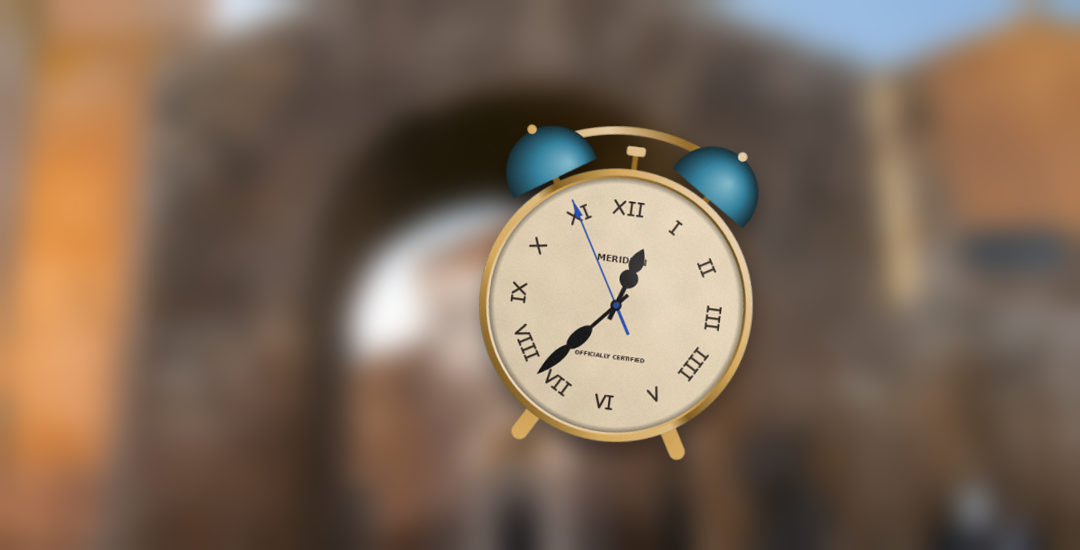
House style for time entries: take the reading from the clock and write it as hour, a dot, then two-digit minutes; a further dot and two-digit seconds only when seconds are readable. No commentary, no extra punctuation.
12.36.55
